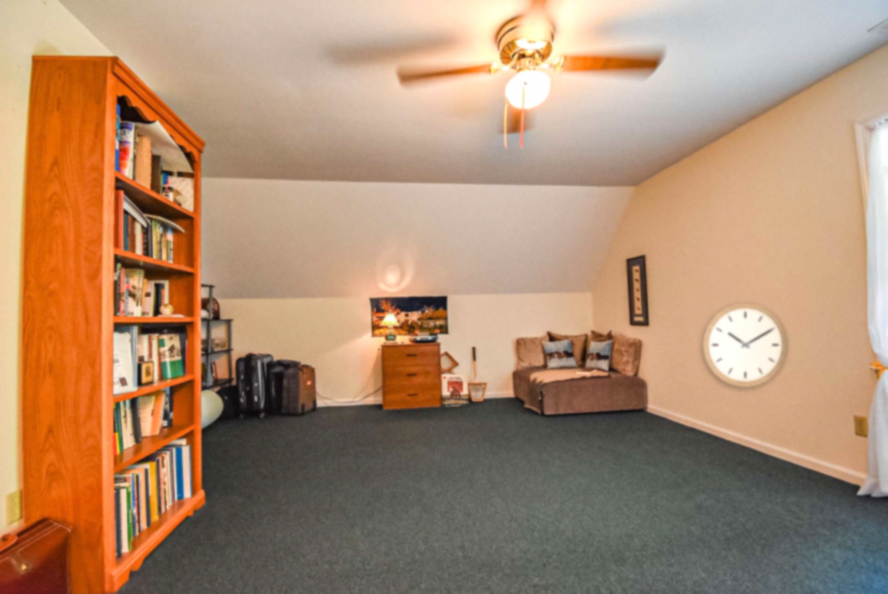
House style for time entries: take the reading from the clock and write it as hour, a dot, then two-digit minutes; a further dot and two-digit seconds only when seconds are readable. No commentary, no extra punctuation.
10.10
